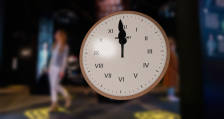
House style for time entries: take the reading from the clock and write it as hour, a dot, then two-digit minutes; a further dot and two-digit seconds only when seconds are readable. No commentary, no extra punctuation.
11.59
